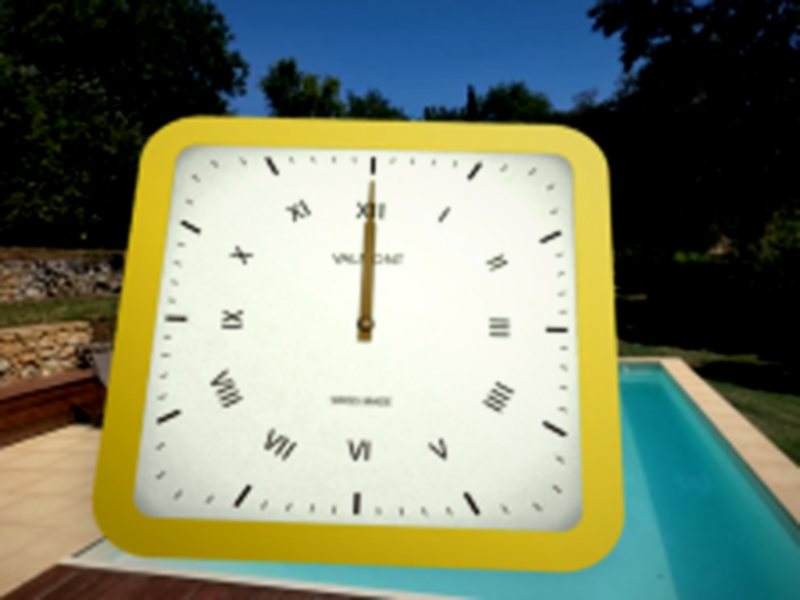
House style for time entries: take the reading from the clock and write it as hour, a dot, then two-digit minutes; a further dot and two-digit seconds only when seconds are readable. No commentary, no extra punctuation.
12.00
